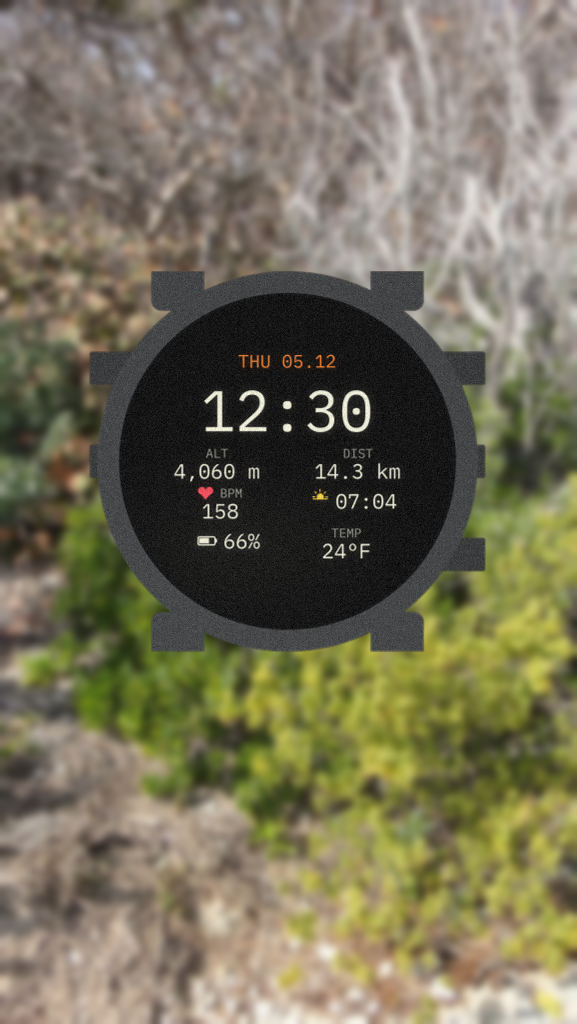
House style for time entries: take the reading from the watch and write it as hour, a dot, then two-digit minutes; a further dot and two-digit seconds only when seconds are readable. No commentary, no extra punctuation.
12.30
